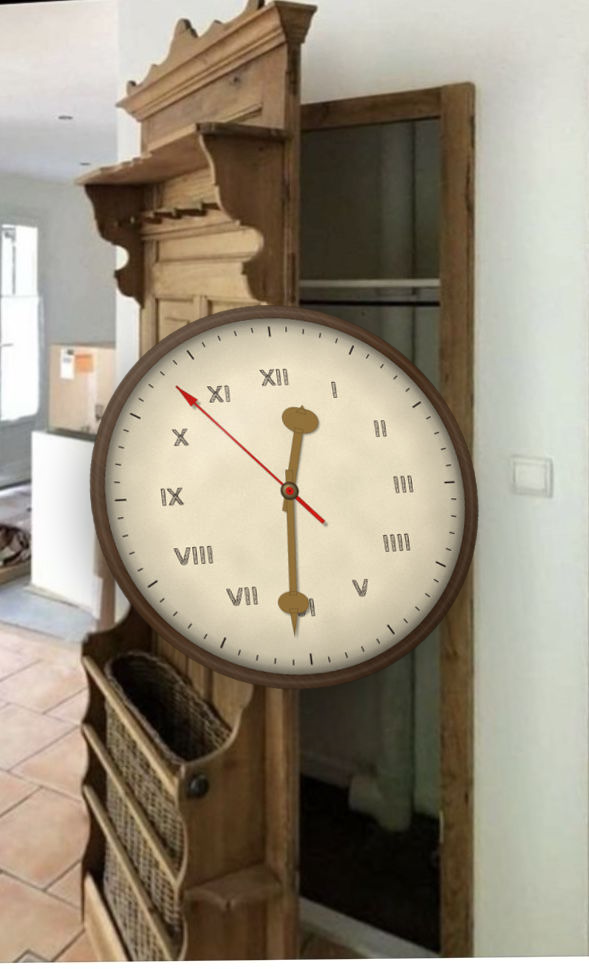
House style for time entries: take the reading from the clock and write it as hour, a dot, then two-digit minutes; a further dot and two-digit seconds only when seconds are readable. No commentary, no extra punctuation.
12.30.53
